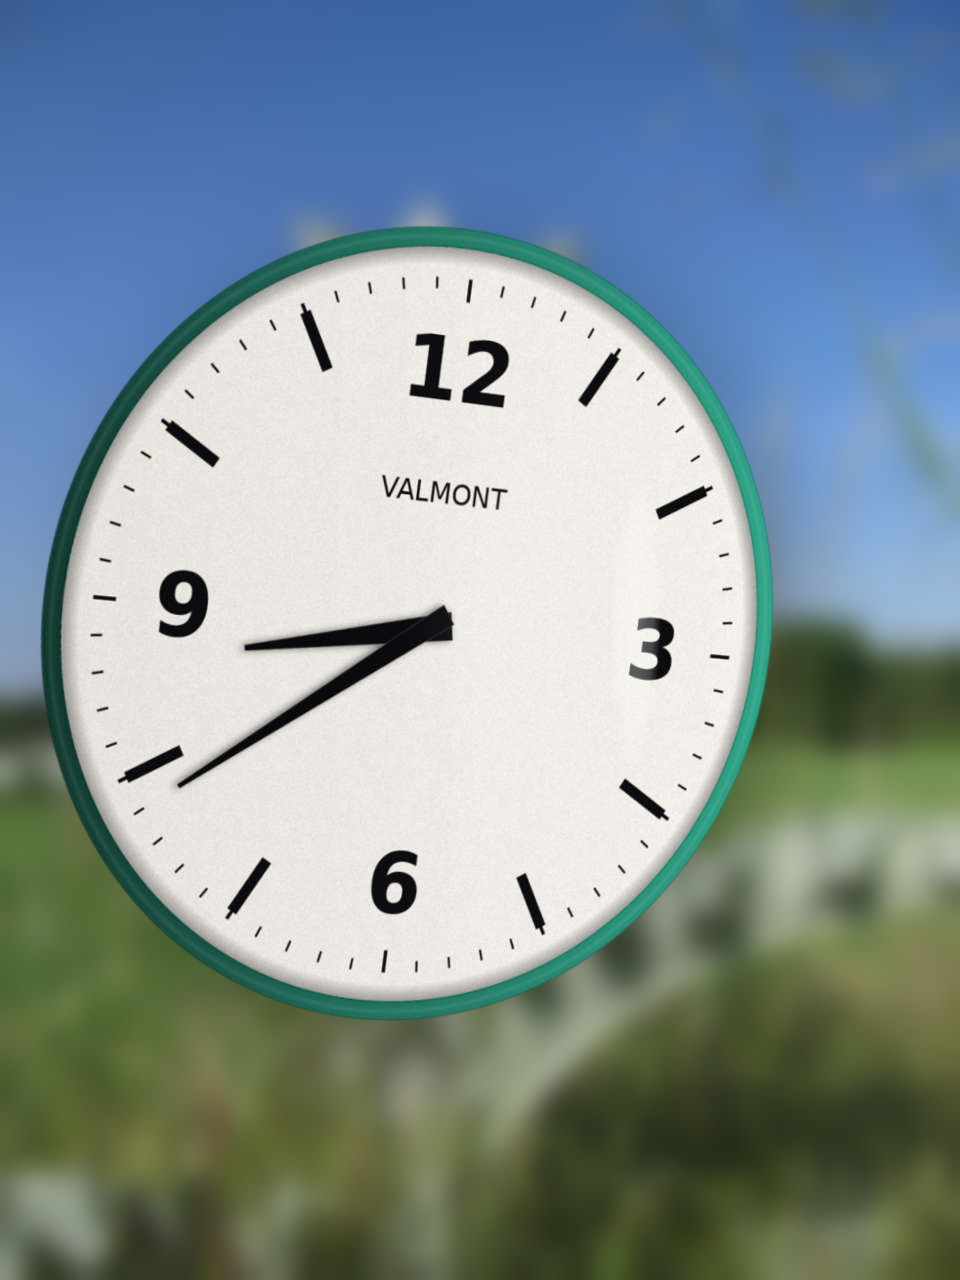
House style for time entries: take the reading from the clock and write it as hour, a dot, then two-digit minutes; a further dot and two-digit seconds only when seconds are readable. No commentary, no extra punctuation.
8.39
